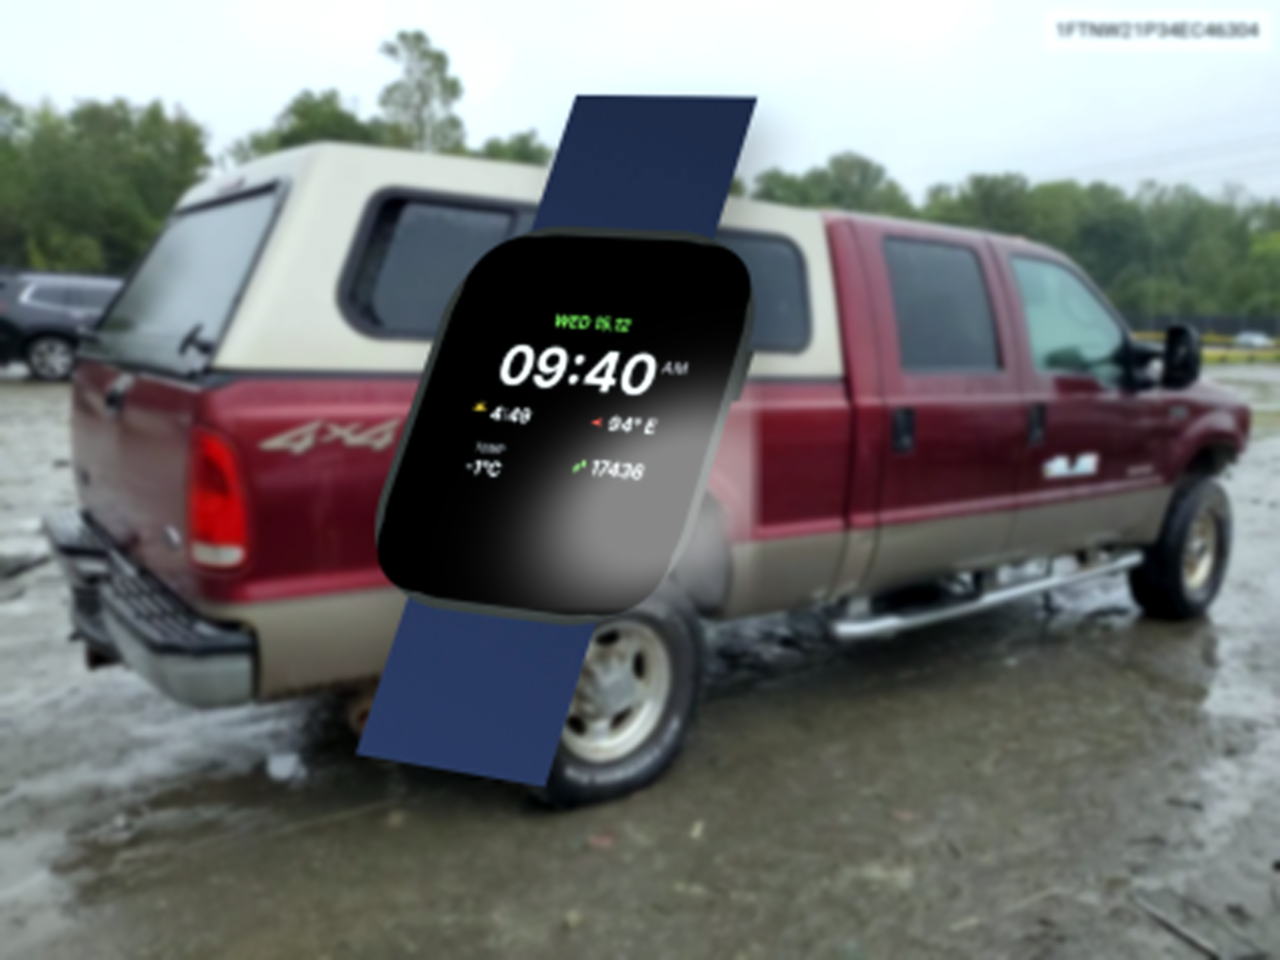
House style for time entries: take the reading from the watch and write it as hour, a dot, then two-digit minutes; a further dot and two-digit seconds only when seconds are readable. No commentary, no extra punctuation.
9.40
